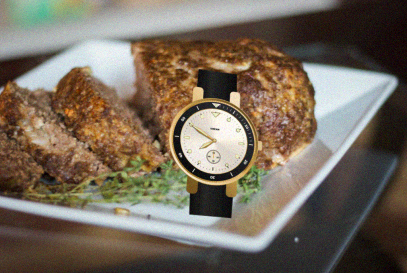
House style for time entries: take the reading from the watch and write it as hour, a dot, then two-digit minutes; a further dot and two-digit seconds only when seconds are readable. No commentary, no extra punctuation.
7.50
